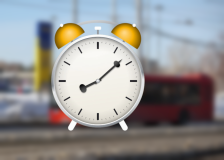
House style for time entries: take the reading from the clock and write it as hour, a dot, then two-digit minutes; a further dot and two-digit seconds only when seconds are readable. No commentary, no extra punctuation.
8.08
